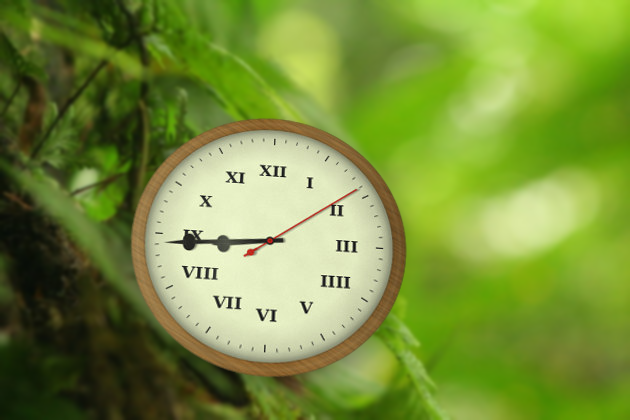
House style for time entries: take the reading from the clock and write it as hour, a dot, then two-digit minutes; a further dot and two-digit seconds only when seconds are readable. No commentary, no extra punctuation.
8.44.09
